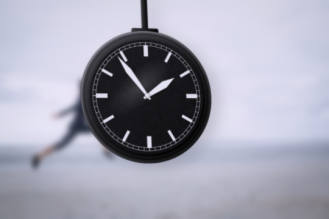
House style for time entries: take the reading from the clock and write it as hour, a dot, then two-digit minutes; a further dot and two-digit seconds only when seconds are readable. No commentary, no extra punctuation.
1.54
